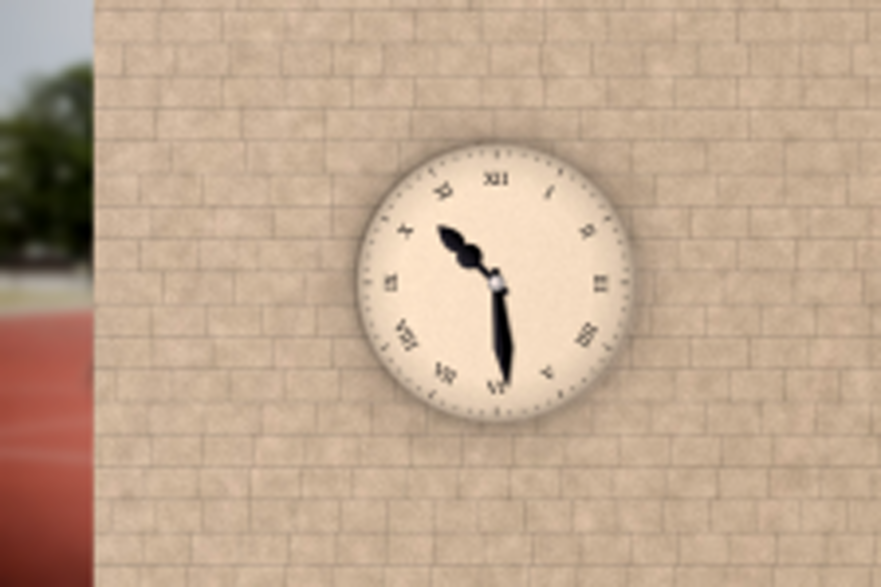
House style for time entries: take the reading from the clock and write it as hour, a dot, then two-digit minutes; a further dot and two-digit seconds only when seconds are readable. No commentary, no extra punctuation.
10.29
